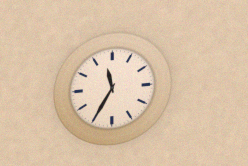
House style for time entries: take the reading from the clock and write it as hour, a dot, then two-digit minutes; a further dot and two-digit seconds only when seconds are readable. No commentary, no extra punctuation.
11.35
